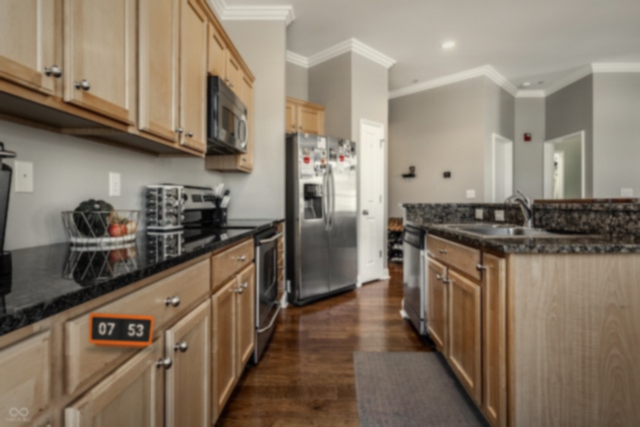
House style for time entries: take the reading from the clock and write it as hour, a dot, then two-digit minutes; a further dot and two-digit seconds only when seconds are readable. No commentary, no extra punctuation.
7.53
